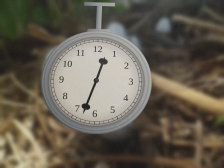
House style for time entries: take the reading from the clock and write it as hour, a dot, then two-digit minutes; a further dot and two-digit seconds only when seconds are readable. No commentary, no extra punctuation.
12.33
